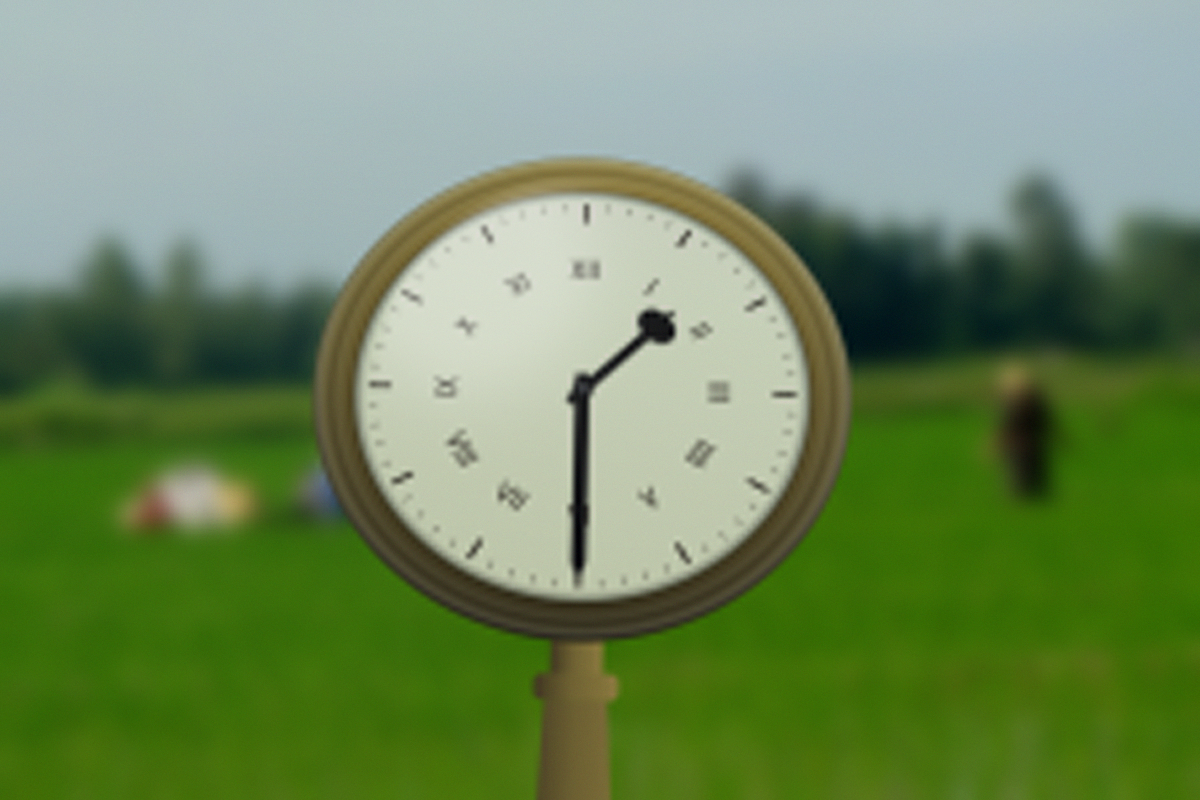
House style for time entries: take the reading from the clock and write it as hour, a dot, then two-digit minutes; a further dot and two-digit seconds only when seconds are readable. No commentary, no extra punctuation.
1.30
